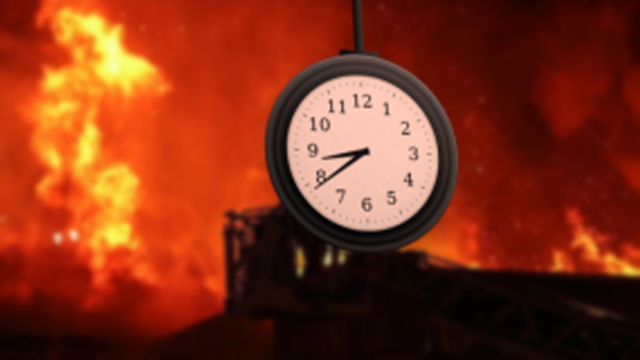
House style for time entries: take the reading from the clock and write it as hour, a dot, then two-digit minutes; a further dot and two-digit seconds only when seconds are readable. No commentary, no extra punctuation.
8.39
